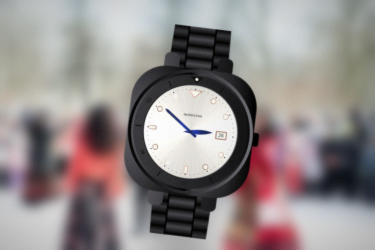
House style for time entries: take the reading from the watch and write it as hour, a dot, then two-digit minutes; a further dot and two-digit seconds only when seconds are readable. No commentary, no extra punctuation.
2.51
